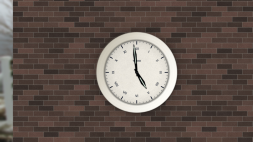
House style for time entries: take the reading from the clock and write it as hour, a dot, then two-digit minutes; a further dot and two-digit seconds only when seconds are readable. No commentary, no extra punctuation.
4.59
